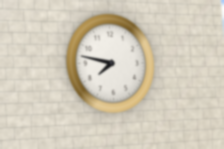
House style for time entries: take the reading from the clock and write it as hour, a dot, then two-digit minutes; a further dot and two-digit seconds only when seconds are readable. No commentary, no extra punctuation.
7.47
